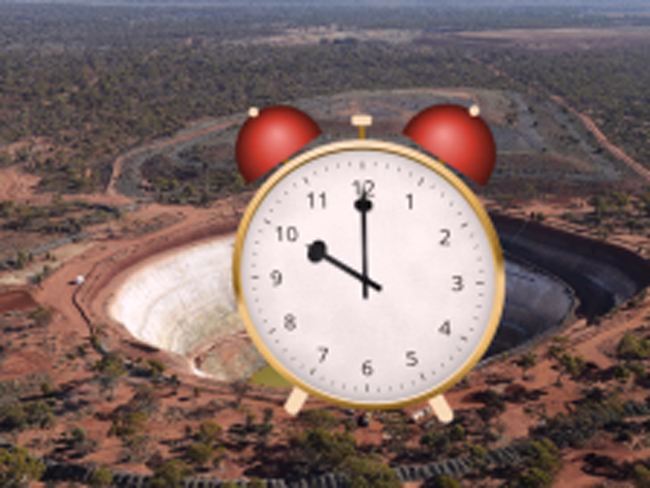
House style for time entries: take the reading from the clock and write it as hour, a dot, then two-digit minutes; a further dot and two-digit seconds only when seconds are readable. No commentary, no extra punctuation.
10.00
